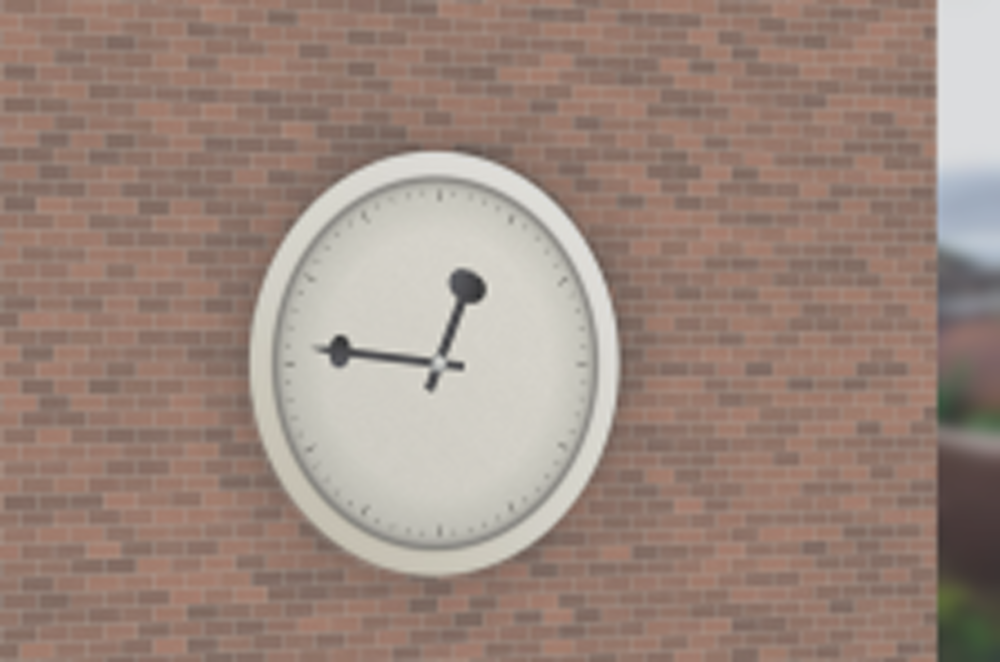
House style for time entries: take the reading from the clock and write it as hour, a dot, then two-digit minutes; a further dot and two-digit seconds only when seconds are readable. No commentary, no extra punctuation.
12.46
